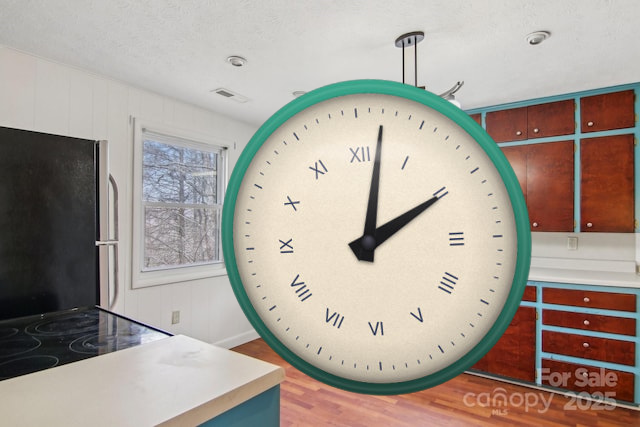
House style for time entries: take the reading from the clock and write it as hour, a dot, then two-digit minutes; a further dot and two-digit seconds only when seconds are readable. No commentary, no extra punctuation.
2.02
